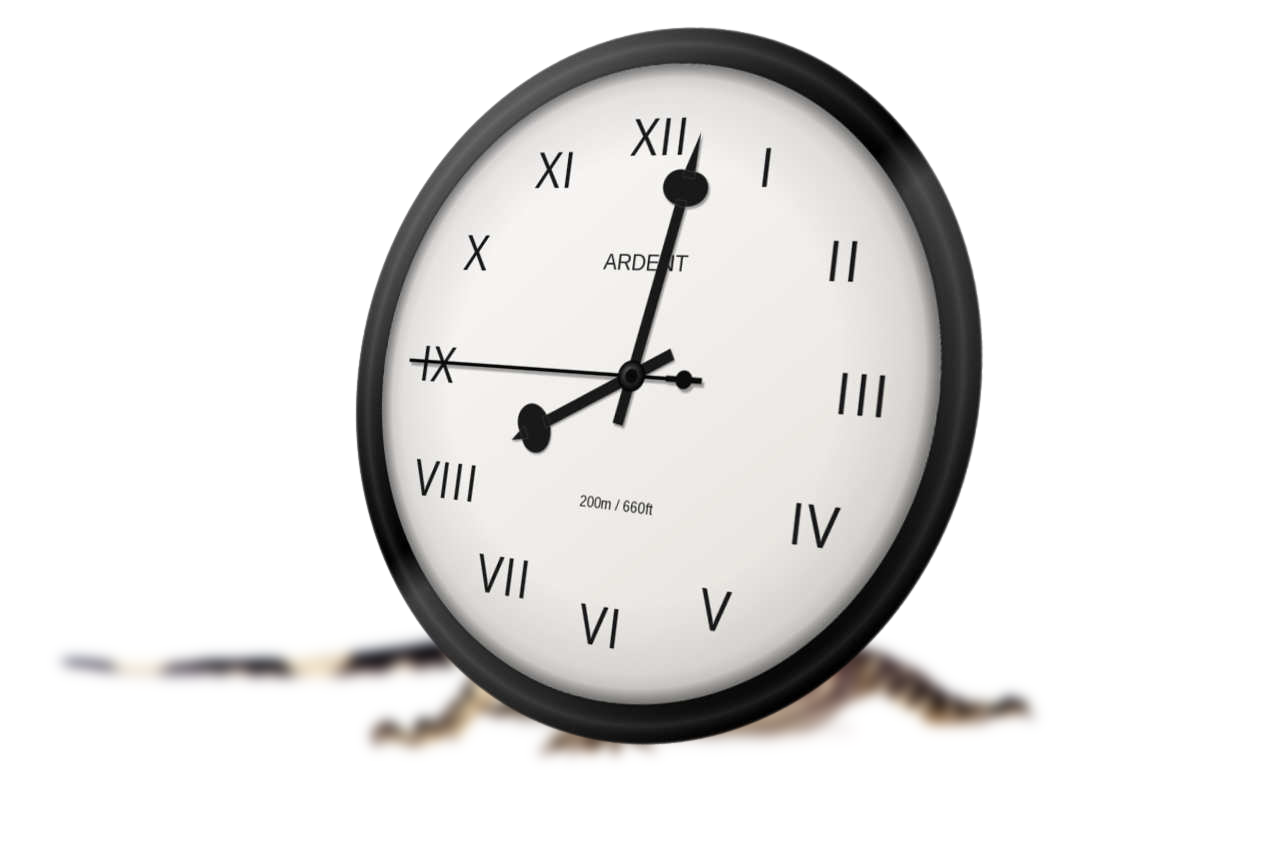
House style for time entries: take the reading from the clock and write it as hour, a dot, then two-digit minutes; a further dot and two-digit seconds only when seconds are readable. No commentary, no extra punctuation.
8.01.45
